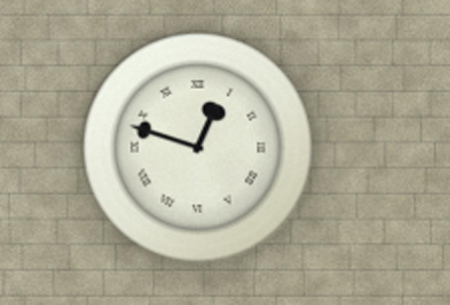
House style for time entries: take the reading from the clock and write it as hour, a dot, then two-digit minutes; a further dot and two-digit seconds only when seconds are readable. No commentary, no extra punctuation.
12.48
